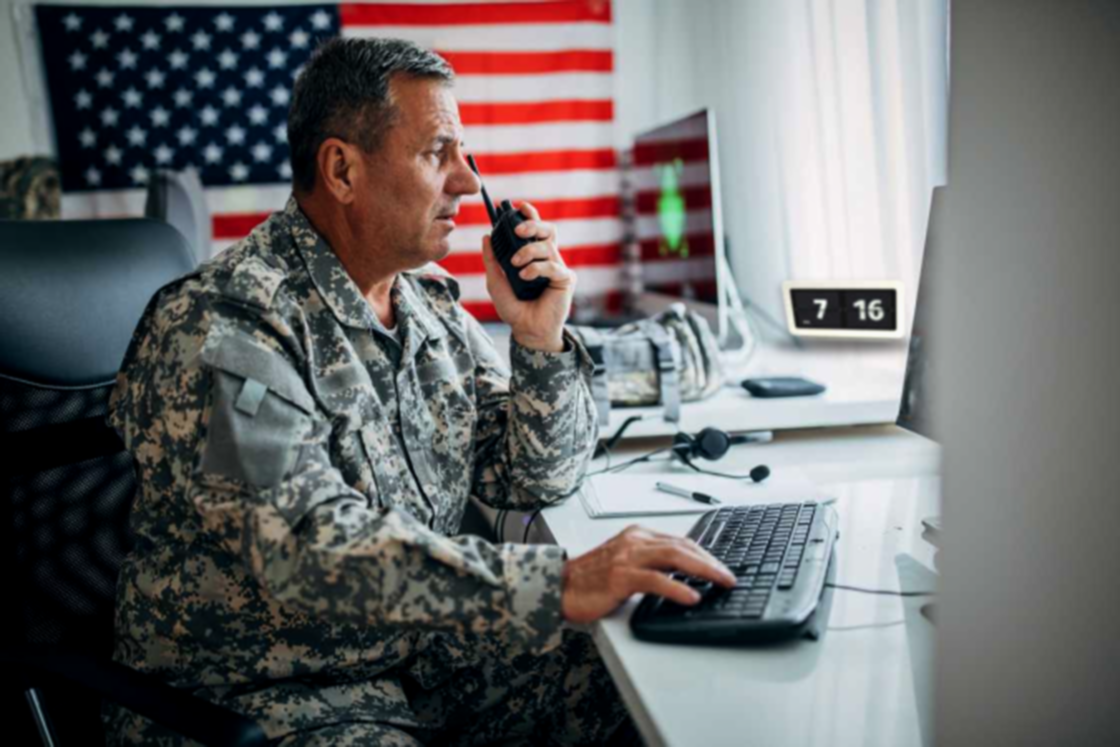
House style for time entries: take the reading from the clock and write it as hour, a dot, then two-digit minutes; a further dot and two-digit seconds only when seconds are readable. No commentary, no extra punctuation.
7.16
